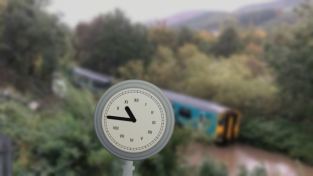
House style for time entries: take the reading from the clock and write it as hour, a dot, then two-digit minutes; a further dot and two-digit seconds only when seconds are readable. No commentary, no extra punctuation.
10.45
